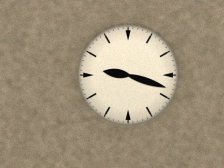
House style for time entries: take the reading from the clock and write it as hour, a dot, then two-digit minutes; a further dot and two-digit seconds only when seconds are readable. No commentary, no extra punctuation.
9.18
